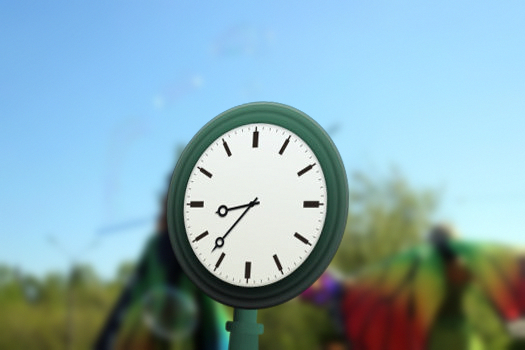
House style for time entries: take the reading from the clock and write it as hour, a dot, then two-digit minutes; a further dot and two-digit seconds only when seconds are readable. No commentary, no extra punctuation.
8.37
